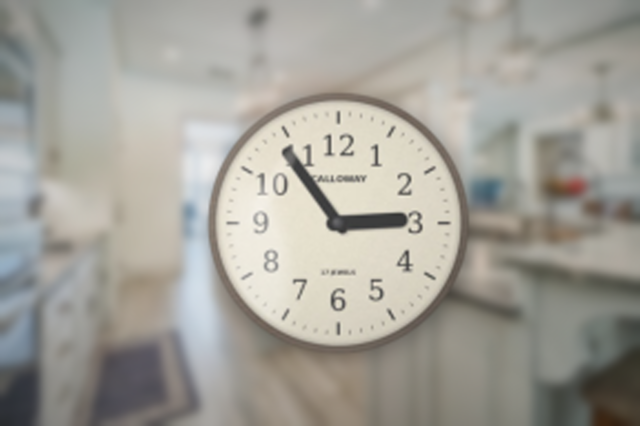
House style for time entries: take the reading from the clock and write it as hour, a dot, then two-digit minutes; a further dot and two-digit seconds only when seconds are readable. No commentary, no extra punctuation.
2.54
